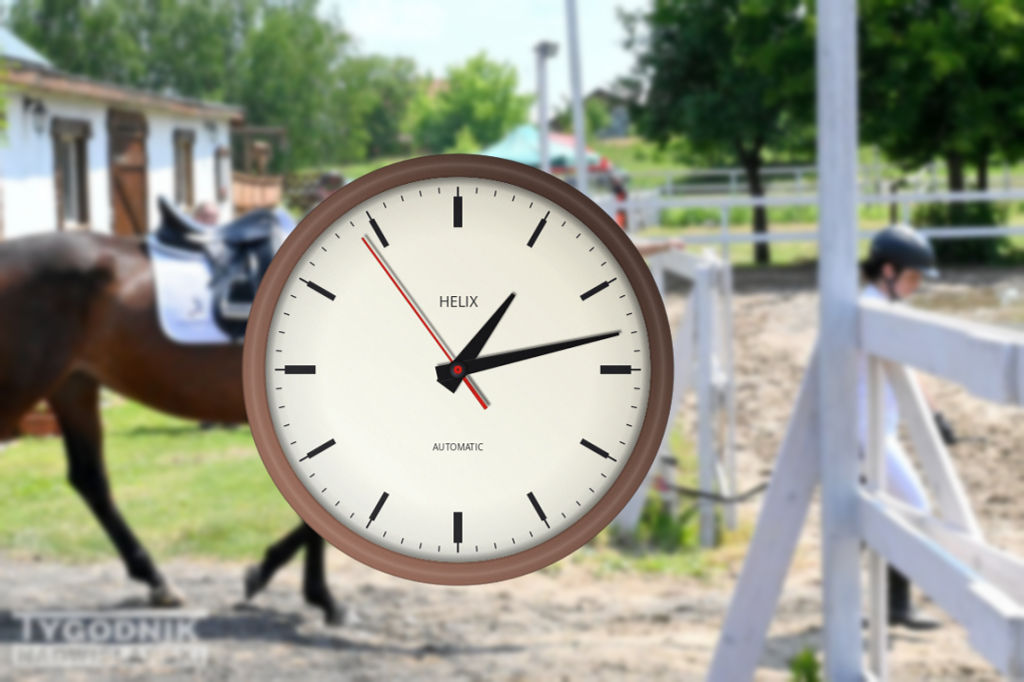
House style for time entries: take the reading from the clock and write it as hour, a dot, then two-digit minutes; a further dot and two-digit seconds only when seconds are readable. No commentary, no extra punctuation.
1.12.54
